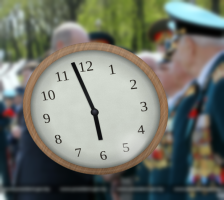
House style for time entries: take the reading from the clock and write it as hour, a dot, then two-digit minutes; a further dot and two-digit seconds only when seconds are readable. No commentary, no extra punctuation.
5.58
